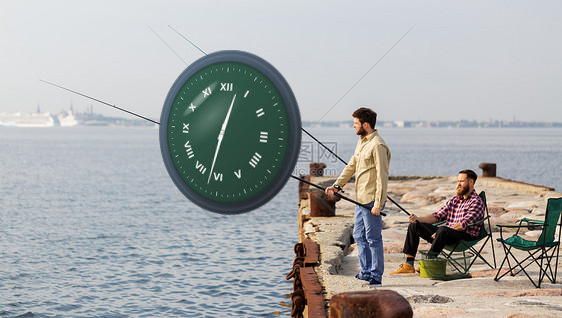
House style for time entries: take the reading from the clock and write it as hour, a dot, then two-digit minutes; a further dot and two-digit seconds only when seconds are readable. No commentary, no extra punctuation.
12.32
